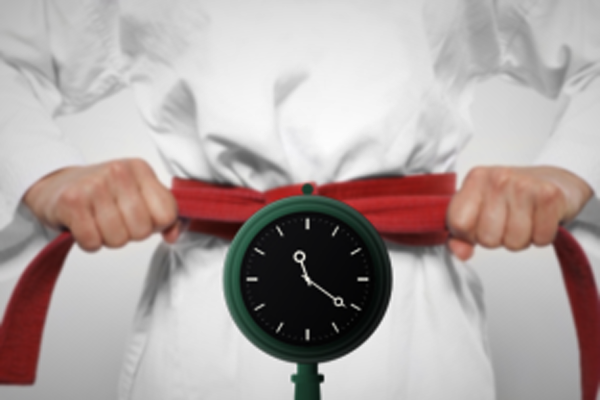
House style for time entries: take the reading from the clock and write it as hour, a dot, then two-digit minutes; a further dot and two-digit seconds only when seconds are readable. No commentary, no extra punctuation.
11.21
